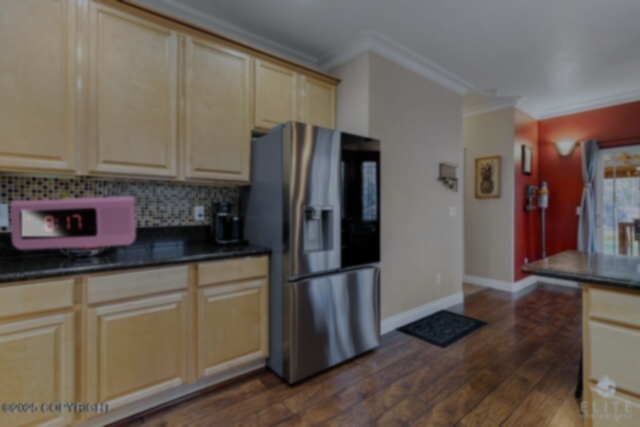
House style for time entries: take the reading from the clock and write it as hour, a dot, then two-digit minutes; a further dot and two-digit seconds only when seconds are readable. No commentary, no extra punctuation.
8.17
